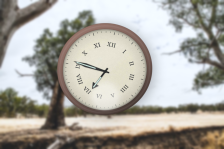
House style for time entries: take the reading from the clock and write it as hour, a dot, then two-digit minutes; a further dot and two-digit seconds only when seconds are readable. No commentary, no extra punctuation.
6.46
